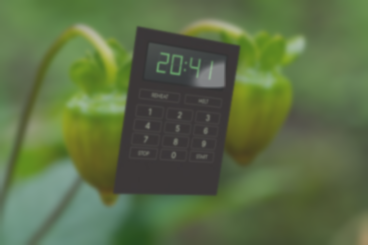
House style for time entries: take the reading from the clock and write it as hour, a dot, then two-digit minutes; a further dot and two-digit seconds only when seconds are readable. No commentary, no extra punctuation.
20.41
